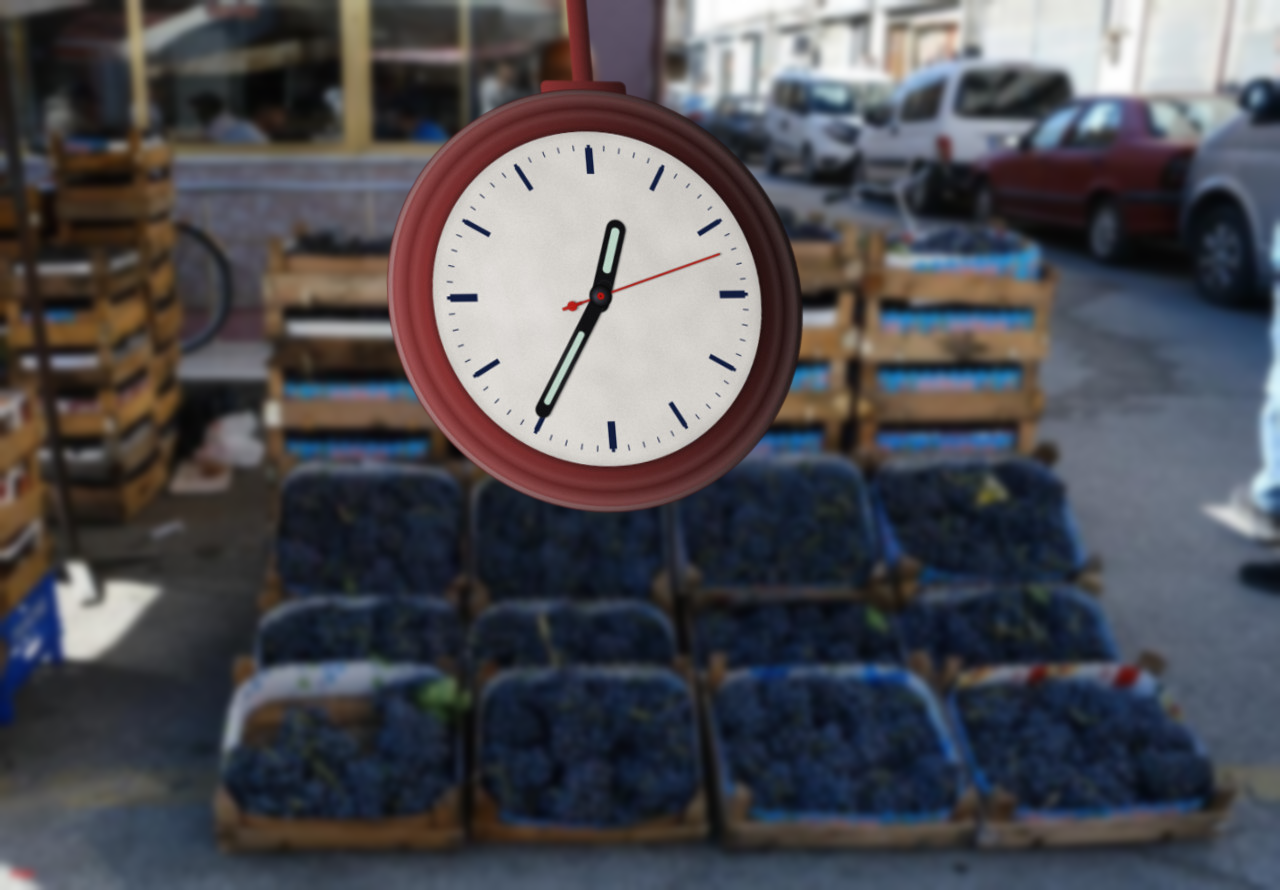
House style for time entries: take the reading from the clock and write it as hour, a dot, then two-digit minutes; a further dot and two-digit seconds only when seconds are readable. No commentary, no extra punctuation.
12.35.12
